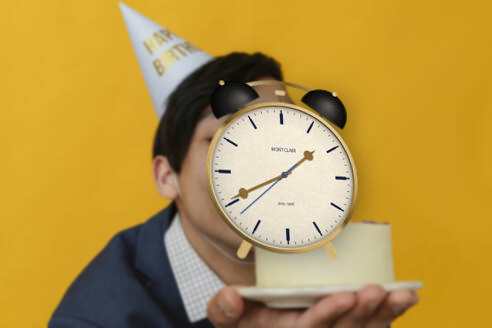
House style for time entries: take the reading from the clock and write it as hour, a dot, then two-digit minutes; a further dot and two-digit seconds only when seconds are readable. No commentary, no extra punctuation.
1.40.38
